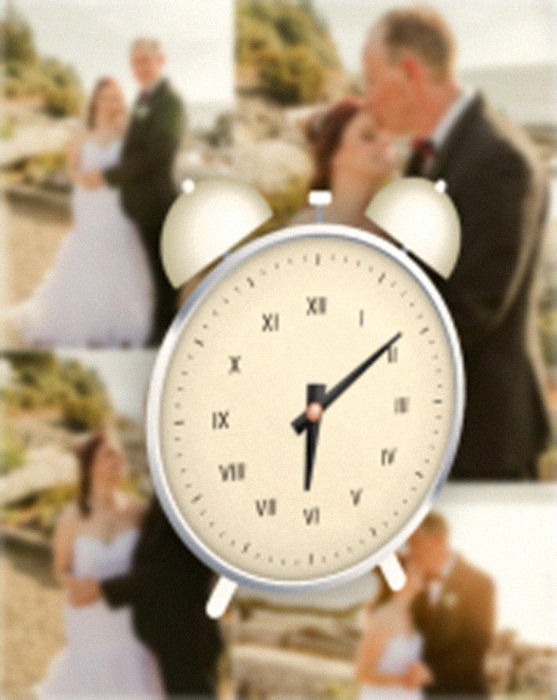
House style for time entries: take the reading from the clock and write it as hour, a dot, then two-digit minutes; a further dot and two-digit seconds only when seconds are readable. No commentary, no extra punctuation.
6.09
